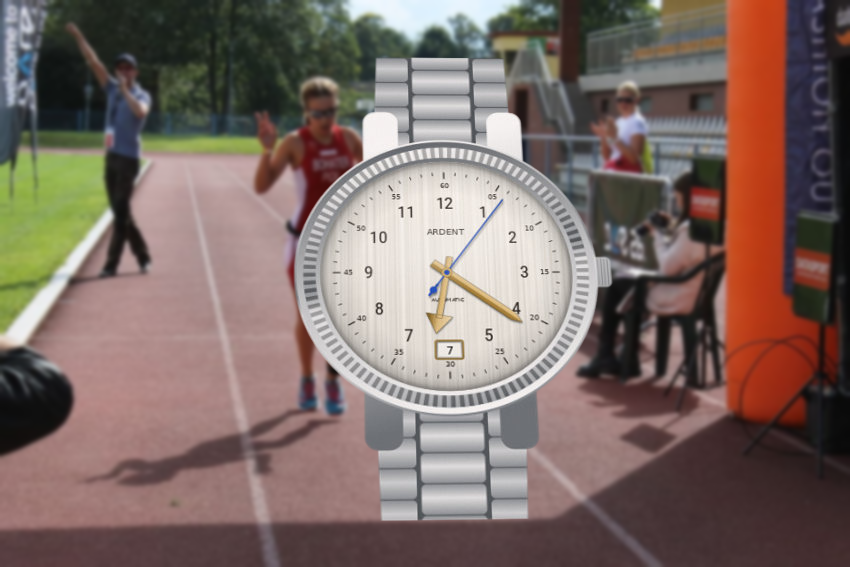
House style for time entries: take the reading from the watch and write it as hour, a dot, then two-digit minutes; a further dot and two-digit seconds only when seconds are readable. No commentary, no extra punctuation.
6.21.06
